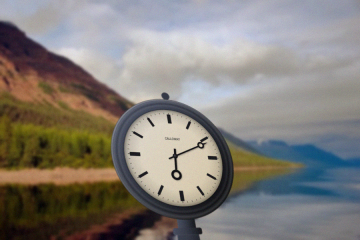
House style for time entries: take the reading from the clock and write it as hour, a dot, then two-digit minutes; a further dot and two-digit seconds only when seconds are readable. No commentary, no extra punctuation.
6.11
